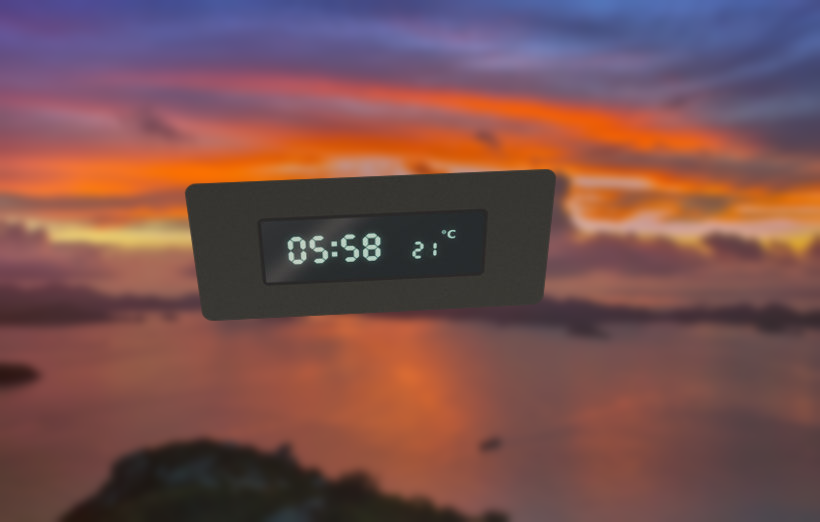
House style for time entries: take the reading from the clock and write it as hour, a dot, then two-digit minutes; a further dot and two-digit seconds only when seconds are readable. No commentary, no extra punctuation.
5.58
